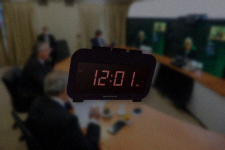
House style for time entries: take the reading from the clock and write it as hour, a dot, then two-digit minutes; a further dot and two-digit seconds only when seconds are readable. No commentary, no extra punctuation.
12.01
